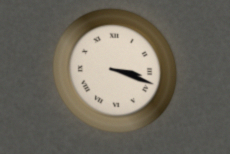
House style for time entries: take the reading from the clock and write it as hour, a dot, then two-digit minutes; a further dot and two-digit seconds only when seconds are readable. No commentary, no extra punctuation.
3.18
